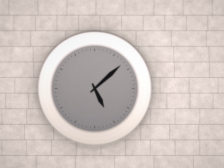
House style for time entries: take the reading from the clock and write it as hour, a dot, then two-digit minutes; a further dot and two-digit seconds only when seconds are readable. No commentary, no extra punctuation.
5.08
